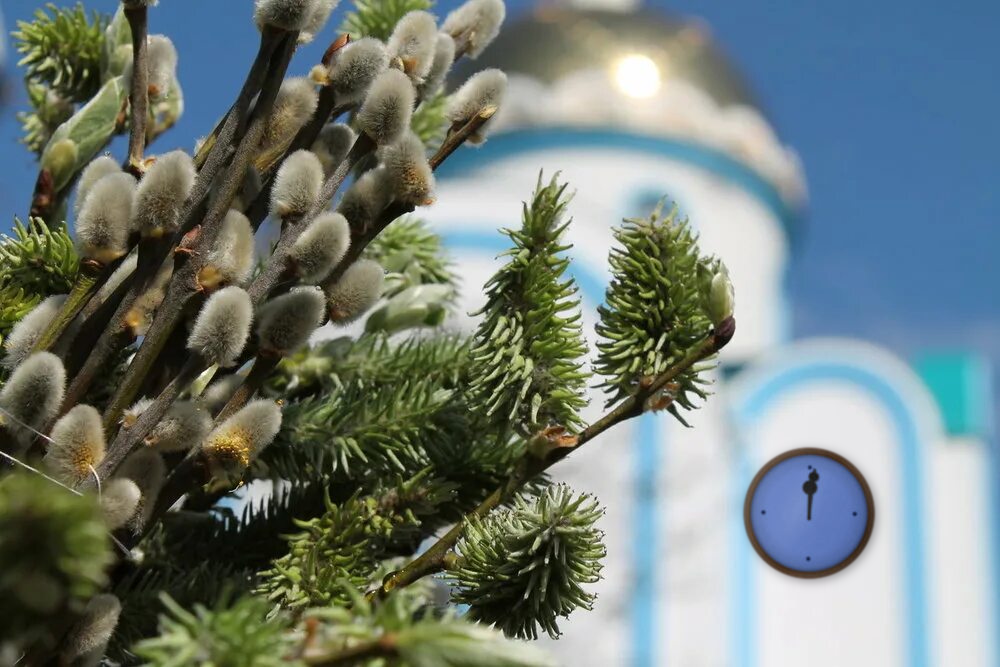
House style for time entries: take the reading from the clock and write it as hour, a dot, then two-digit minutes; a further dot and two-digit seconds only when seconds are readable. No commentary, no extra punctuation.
12.01
